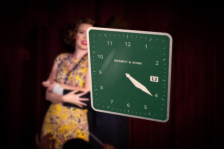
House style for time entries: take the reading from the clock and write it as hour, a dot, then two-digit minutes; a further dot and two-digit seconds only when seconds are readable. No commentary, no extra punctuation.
4.21
